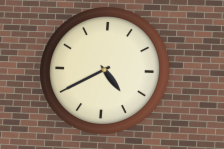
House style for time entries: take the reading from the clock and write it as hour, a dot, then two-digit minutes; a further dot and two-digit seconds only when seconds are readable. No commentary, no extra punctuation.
4.40
